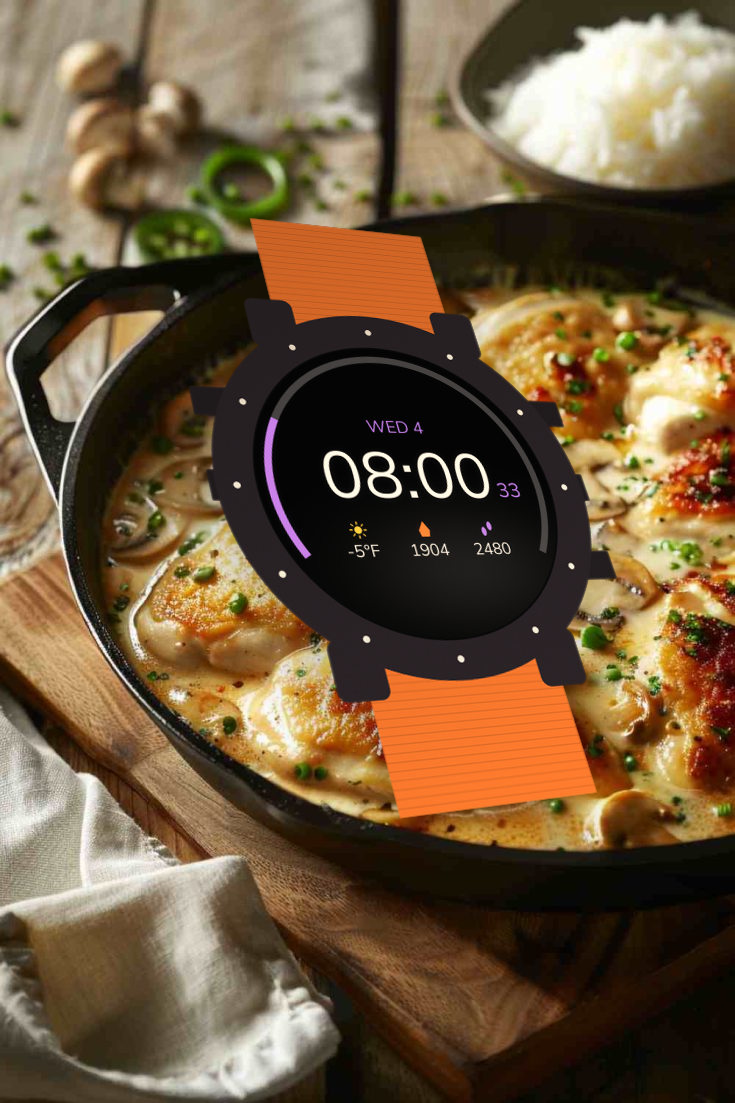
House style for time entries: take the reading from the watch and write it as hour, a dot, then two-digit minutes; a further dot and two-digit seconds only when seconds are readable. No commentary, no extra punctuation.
8.00.33
